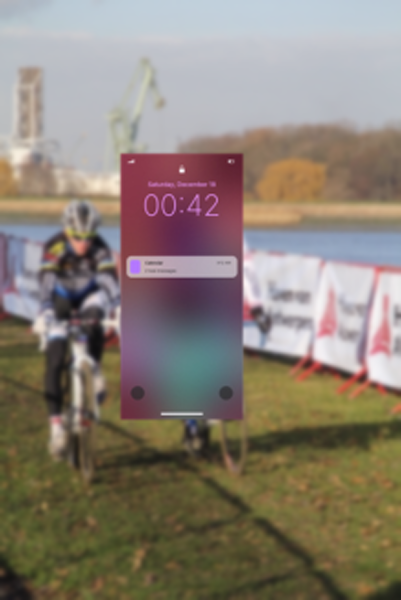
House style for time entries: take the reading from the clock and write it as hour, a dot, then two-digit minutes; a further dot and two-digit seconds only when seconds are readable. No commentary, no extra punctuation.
0.42
